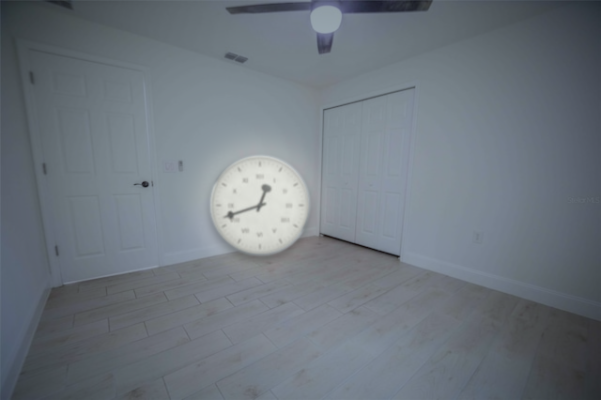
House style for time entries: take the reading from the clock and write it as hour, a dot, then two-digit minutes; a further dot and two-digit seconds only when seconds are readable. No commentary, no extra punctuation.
12.42
